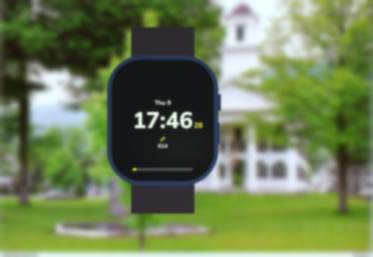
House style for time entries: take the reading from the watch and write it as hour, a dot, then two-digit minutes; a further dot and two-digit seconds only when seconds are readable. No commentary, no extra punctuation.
17.46
